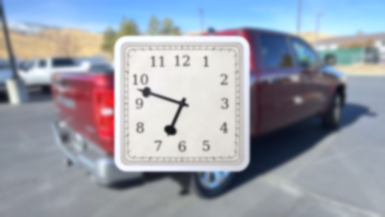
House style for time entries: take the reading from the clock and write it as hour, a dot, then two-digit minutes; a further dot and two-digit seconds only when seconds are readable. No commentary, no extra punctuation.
6.48
